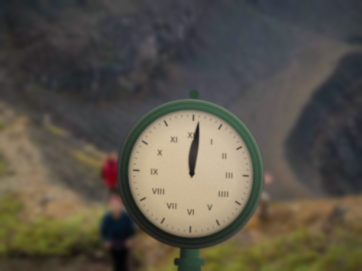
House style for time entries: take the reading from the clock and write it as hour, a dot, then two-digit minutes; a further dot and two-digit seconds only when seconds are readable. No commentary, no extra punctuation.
12.01
